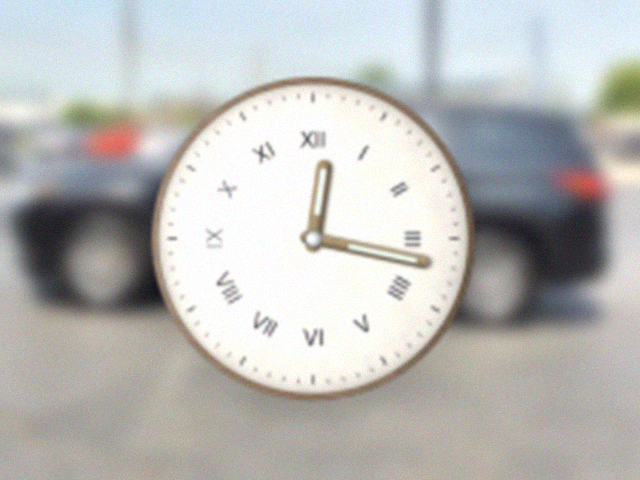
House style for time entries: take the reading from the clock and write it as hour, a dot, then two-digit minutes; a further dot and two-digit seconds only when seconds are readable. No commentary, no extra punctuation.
12.17
